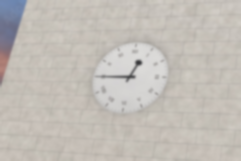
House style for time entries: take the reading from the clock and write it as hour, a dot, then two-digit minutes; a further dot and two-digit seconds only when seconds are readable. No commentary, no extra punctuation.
12.45
